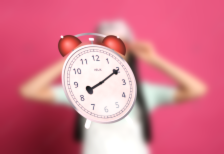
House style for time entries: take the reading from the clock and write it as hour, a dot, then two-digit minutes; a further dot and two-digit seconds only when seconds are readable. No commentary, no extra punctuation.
8.10
